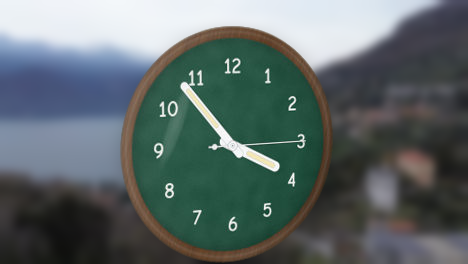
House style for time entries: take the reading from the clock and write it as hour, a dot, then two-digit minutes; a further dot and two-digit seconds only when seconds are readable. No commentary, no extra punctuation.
3.53.15
